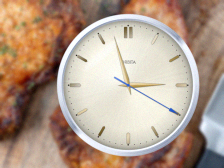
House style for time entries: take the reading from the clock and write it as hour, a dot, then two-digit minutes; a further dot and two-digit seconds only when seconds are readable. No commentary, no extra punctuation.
2.57.20
